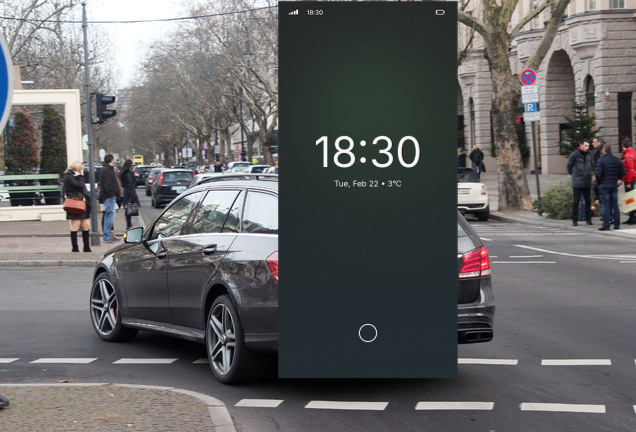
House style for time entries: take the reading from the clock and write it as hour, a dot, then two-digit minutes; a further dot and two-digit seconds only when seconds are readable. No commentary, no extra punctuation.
18.30
